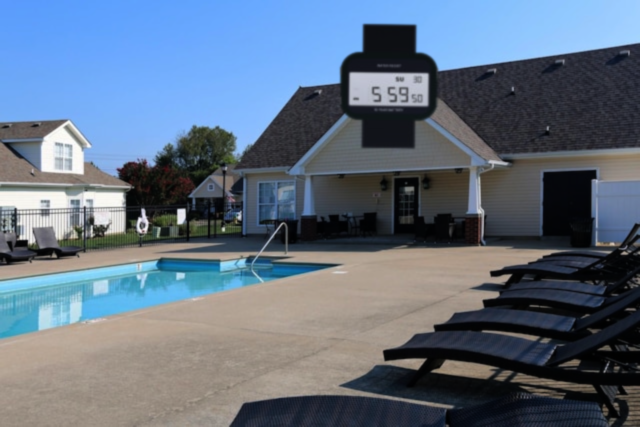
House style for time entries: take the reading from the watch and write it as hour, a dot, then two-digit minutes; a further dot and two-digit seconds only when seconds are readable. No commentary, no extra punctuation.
5.59
